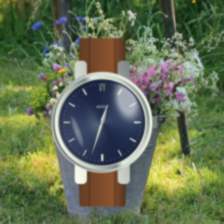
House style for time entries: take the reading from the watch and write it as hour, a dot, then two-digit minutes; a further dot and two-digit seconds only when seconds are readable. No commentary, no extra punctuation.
12.33
